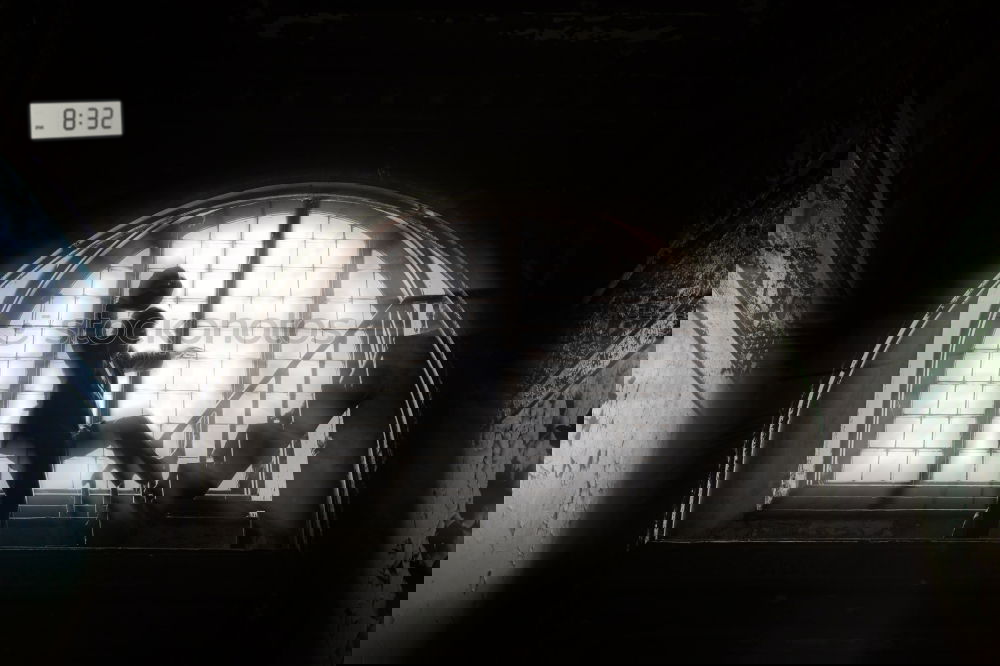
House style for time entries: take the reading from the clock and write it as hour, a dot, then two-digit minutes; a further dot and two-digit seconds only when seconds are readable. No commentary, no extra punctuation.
8.32
